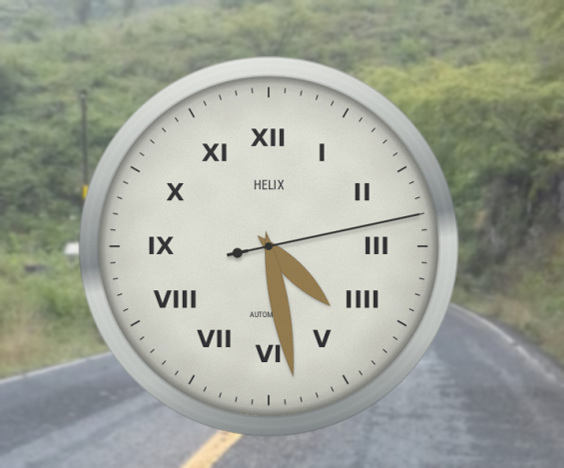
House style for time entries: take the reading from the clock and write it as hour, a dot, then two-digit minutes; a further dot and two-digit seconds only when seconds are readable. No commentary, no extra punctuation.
4.28.13
